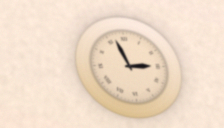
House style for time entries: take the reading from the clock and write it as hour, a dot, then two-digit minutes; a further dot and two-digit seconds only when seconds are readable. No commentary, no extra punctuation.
2.57
